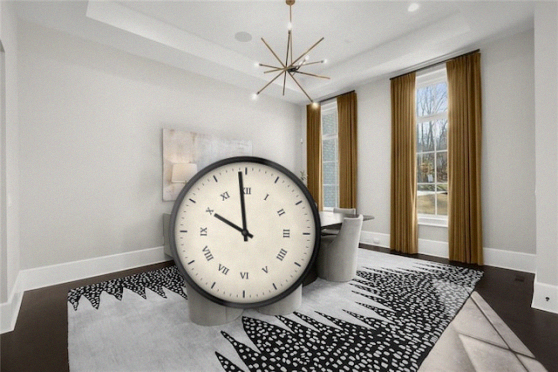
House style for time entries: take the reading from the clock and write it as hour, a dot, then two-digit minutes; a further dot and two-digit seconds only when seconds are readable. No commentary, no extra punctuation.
9.59
